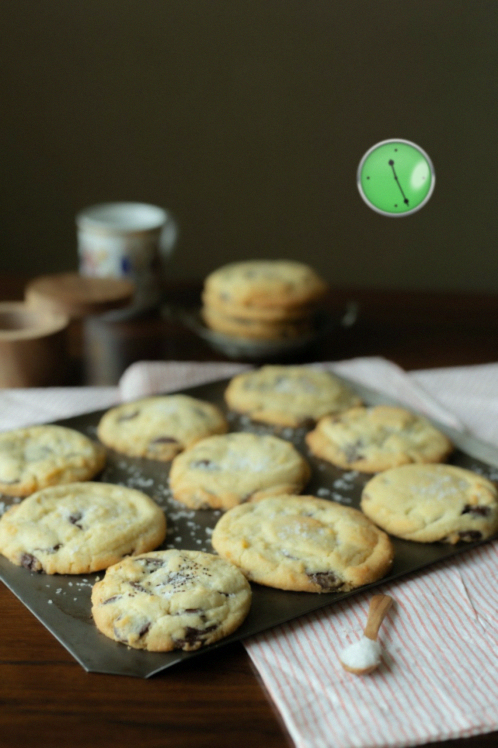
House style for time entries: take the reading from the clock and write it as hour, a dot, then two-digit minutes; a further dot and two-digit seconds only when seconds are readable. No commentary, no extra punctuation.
11.26
